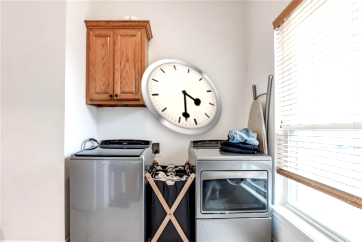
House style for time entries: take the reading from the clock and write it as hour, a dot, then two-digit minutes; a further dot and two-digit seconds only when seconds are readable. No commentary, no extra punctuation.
4.33
